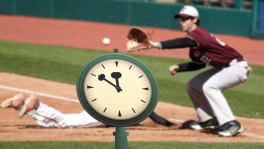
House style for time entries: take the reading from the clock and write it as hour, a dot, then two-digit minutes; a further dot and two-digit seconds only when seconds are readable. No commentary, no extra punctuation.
11.51
